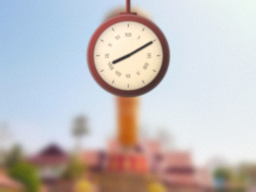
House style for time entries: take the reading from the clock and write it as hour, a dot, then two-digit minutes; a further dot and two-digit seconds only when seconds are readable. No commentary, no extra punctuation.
8.10
